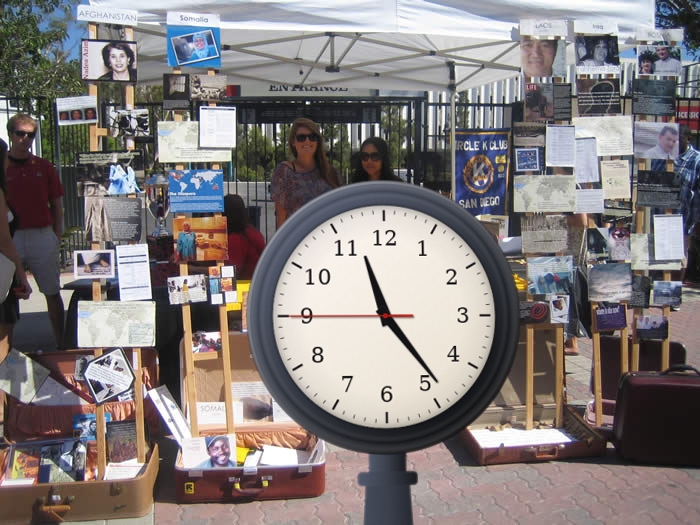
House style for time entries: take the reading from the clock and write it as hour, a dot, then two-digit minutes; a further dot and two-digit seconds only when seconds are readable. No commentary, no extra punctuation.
11.23.45
